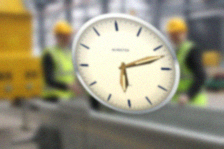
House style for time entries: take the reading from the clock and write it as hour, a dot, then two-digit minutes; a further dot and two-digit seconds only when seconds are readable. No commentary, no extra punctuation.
6.12
